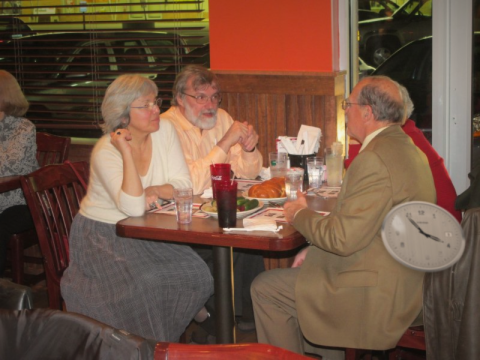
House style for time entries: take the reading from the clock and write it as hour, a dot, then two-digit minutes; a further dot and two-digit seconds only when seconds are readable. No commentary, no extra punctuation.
3.54
